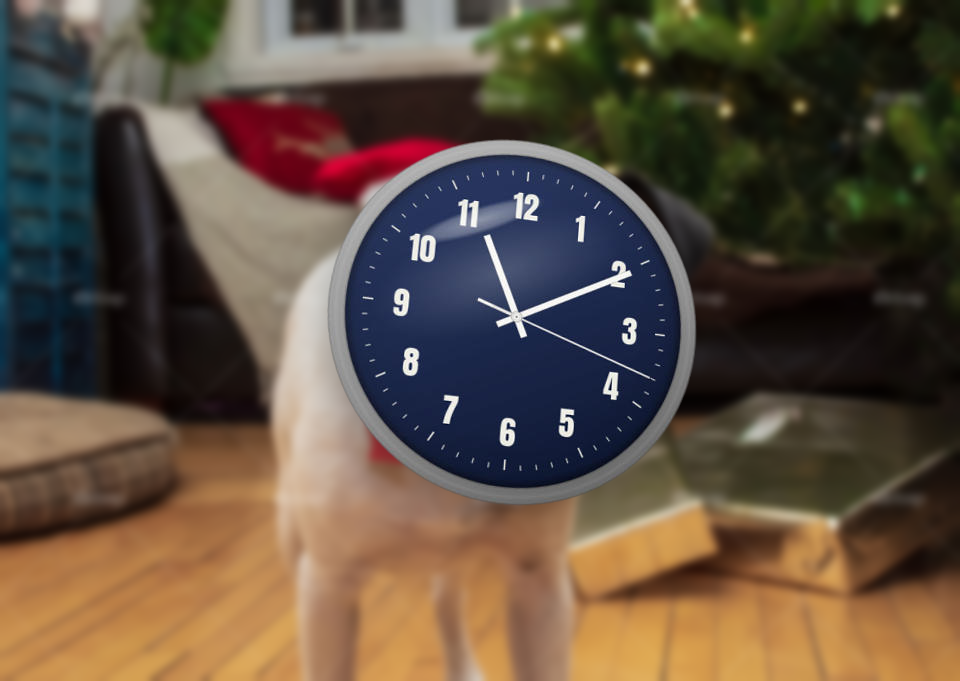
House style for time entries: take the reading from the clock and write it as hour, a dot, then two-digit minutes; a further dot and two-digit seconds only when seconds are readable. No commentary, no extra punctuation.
11.10.18
